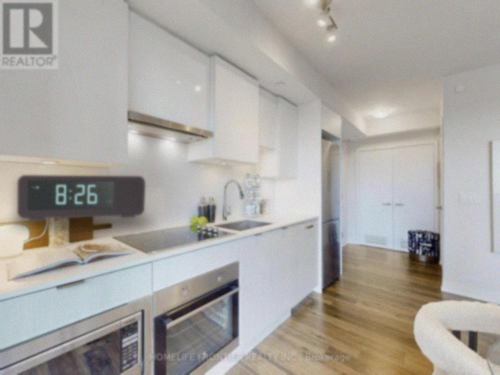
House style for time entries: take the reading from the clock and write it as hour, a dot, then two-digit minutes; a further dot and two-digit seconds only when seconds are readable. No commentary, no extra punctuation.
8.26
